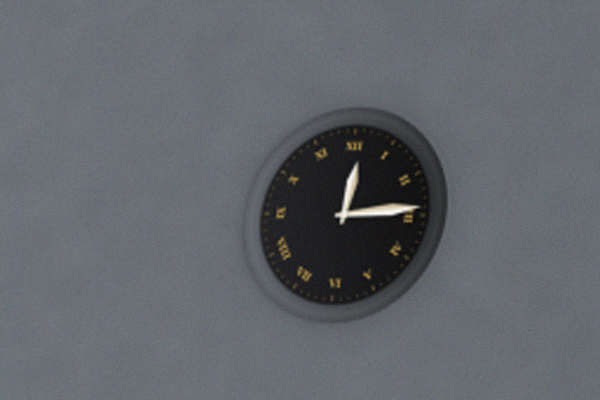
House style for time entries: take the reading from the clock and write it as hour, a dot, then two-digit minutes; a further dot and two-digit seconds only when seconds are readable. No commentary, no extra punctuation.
12.14
